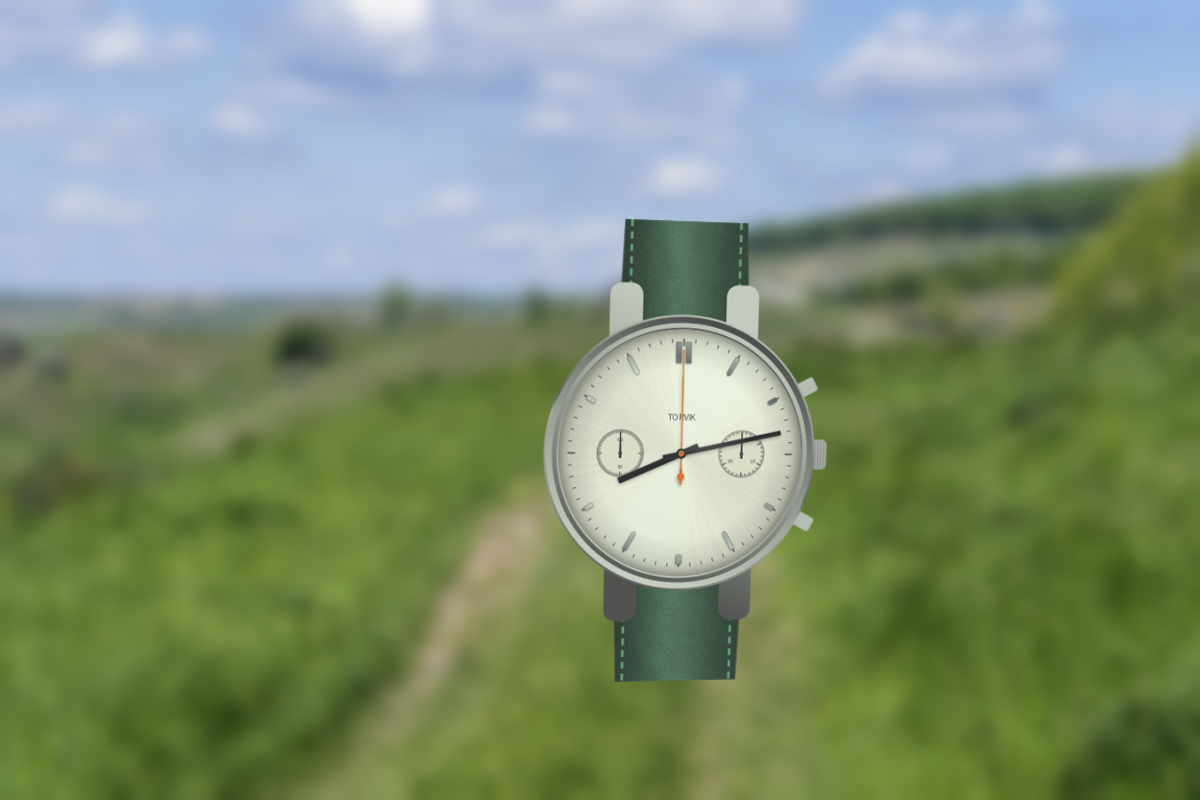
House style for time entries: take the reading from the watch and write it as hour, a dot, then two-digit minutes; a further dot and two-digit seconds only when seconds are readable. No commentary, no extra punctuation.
8.13
